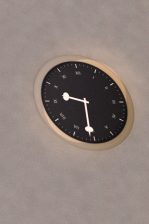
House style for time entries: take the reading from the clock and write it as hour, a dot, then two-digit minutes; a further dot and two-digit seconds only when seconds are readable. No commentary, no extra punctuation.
9.31
